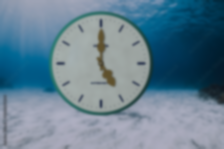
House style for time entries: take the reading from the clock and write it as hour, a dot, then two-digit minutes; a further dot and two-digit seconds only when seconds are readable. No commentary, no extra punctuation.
5.00
